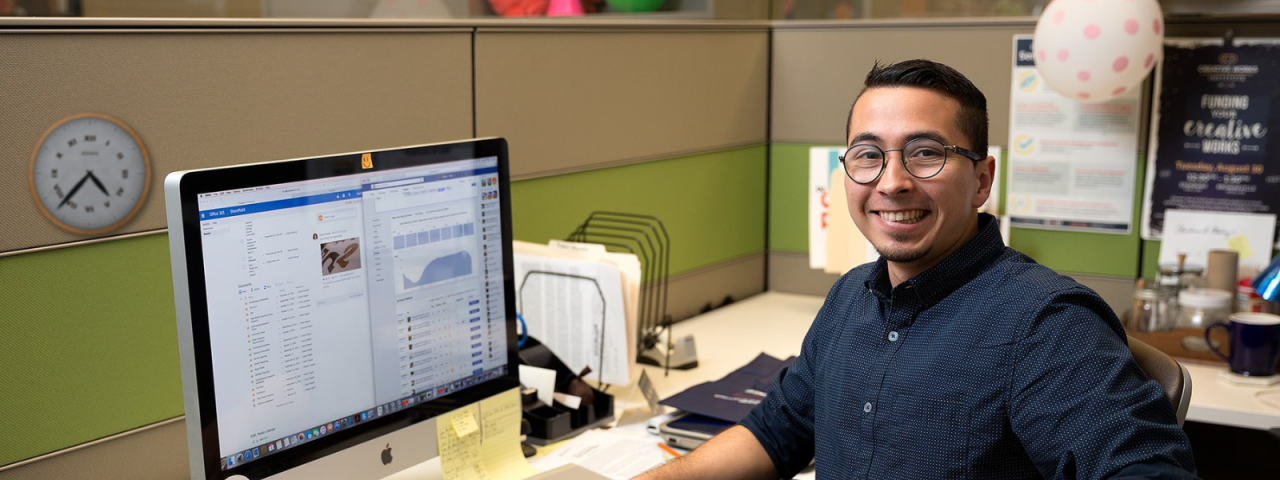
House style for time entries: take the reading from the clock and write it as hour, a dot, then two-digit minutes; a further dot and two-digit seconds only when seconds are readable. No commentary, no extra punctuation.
4.37
